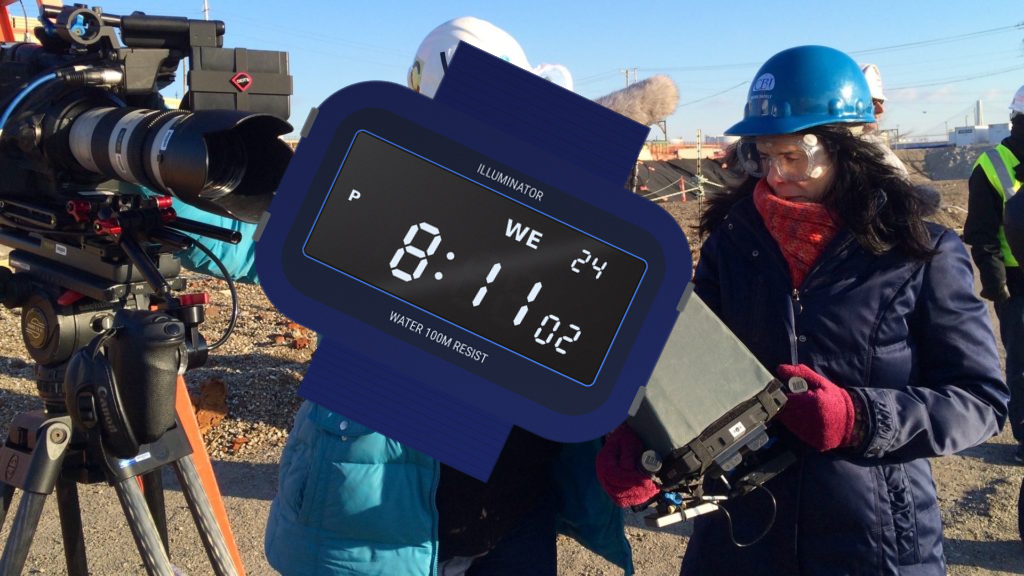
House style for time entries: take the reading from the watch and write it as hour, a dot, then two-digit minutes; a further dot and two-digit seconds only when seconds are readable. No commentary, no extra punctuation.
8.11.02
